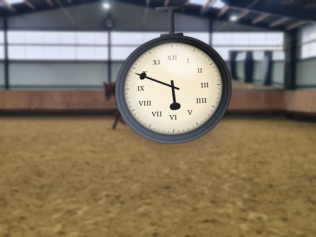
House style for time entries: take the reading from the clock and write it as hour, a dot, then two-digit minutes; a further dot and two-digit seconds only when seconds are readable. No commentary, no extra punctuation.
5.49
